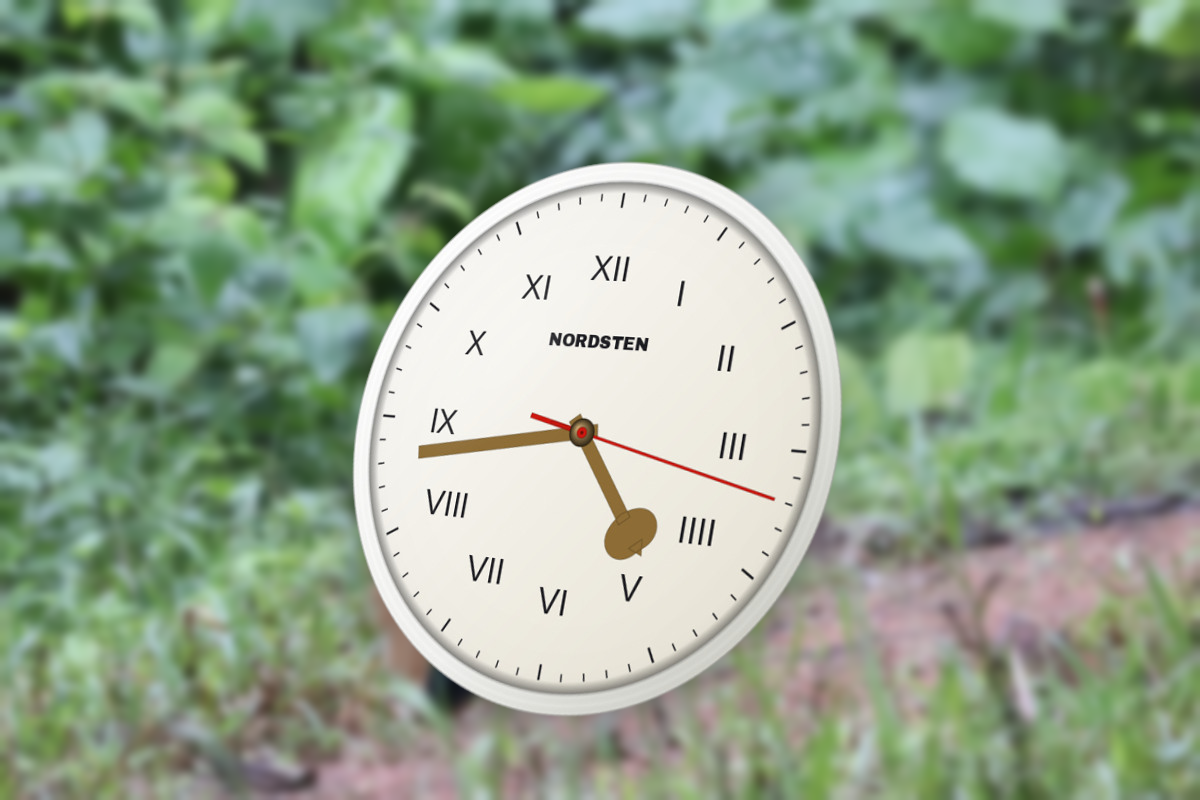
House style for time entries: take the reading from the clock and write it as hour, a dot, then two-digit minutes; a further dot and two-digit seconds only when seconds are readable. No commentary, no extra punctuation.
4.43.17
